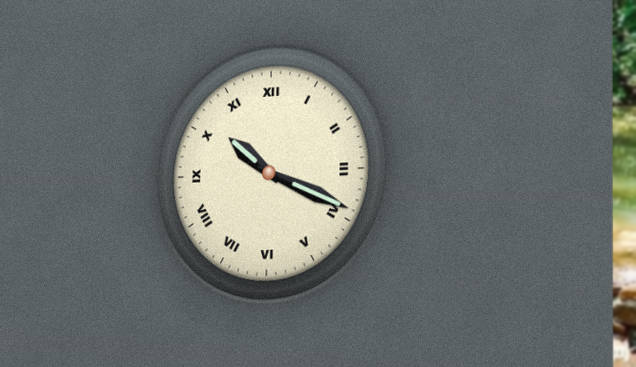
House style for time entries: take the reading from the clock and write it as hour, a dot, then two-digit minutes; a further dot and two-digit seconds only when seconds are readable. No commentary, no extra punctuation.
10.19
